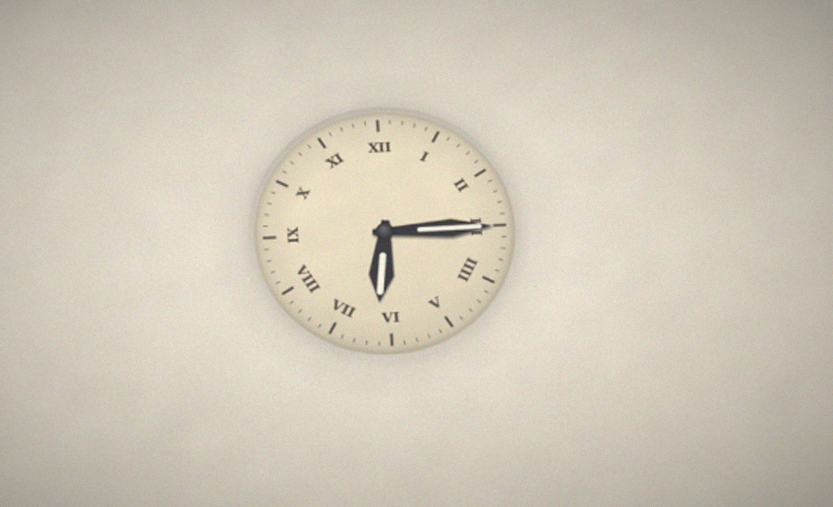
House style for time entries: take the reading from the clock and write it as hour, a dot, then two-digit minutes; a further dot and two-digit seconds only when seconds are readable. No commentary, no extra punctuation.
6.15
